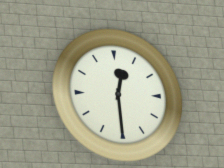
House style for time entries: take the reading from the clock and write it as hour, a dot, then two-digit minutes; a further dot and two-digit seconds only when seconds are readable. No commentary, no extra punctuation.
12.30
